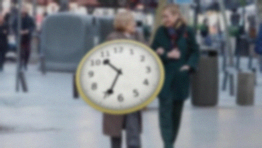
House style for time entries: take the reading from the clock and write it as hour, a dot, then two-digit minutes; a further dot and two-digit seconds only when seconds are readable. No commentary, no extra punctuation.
10.34
